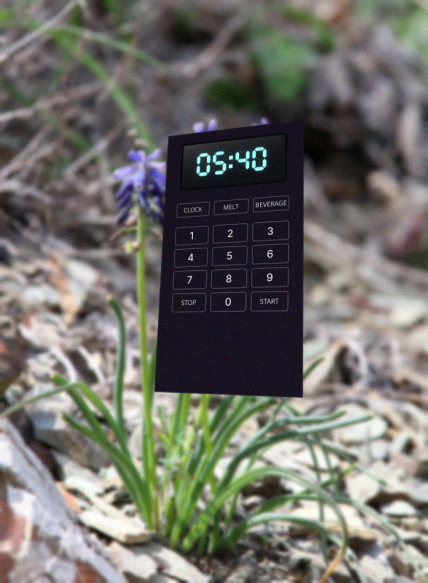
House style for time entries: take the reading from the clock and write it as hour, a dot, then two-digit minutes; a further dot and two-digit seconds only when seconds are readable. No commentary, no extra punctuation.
5.40
